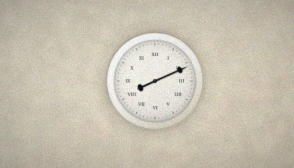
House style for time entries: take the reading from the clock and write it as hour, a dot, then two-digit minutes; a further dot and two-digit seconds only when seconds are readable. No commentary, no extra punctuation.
8.11
